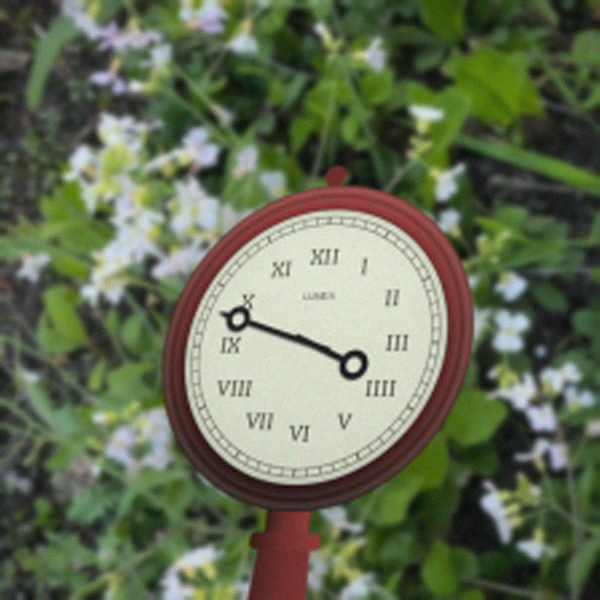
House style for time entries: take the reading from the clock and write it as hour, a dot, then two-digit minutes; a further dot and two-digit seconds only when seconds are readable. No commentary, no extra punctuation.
3.48
